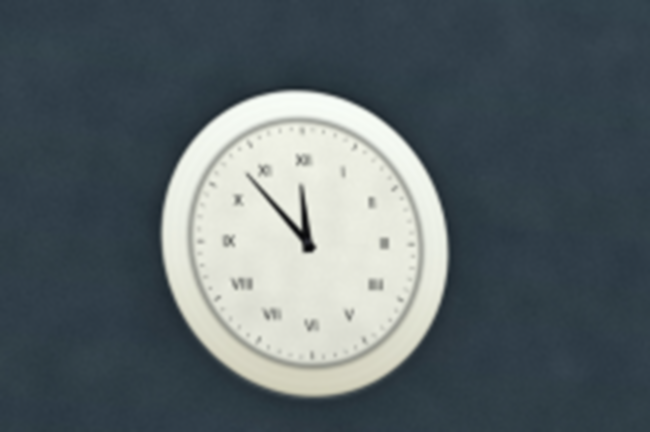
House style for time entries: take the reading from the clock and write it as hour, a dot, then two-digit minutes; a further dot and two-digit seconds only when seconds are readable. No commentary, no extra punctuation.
11.53
